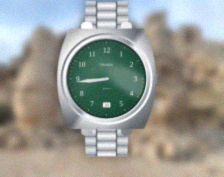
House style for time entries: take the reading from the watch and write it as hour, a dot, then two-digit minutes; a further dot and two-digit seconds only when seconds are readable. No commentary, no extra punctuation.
8.44
